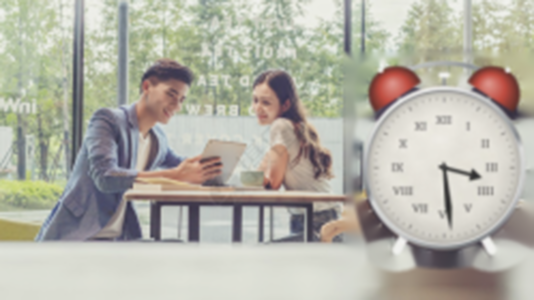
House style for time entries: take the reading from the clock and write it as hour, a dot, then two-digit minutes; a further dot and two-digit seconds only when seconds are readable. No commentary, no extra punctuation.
3.29
